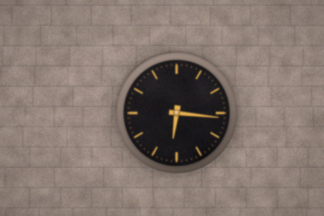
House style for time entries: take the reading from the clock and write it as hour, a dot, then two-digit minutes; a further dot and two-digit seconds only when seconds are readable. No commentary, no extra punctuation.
6.16
